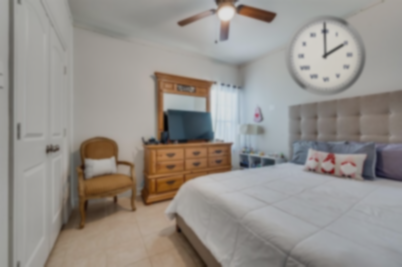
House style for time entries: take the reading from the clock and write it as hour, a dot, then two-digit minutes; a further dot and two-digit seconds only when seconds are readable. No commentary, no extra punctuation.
2.00
